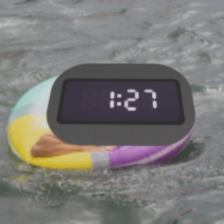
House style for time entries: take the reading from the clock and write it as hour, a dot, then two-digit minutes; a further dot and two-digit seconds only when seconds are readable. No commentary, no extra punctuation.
1.27
